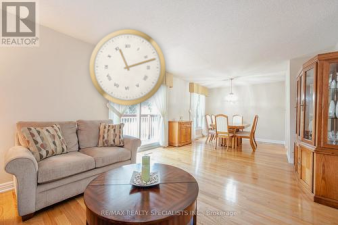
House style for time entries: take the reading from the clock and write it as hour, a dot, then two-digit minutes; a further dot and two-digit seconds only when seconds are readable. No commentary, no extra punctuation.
11.12
